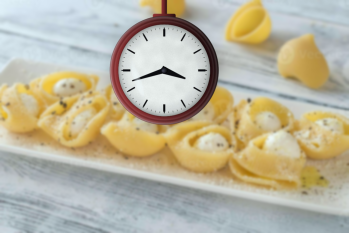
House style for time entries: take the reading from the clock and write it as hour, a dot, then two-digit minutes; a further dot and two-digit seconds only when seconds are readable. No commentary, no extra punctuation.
3.42
